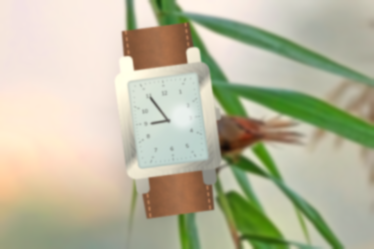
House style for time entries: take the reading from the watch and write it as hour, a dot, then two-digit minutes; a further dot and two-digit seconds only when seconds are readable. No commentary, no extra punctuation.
8.55
